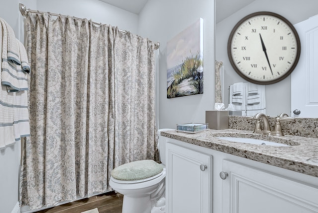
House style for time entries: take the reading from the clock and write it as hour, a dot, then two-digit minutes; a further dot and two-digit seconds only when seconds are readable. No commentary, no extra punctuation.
11.27
